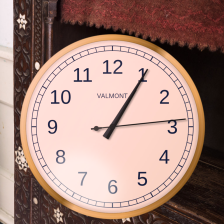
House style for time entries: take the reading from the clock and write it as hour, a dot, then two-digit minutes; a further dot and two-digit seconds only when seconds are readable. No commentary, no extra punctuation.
1.05.14
